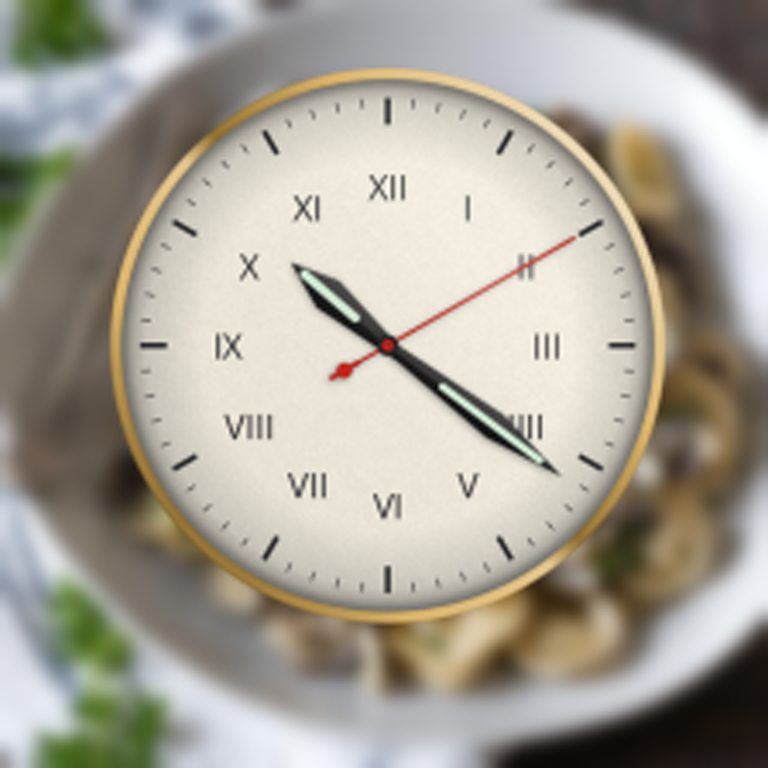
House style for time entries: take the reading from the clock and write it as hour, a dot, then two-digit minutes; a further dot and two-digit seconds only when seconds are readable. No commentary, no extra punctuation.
10.21.10
